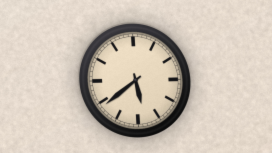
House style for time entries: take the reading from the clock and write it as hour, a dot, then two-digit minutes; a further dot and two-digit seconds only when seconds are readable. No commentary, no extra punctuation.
5.39
